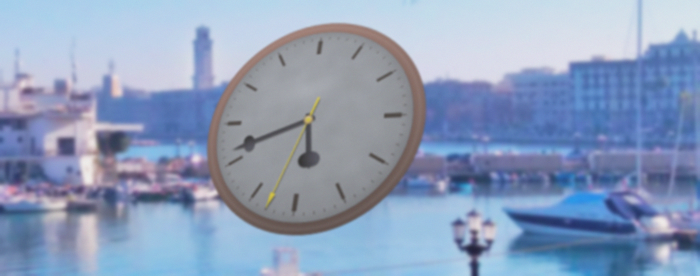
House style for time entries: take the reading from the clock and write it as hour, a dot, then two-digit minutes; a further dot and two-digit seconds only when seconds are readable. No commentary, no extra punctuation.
5.41.33
